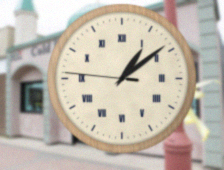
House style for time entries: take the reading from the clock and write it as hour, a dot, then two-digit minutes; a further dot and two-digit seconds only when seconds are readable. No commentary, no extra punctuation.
1.08.46
